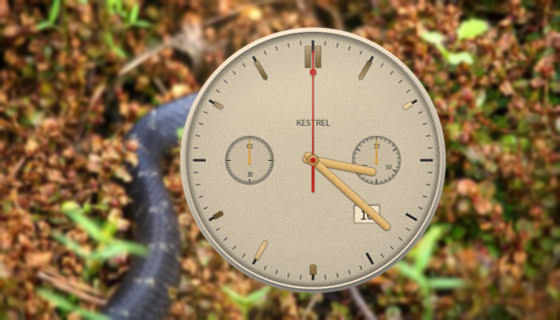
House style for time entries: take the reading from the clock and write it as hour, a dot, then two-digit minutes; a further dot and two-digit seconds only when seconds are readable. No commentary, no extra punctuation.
3.22
